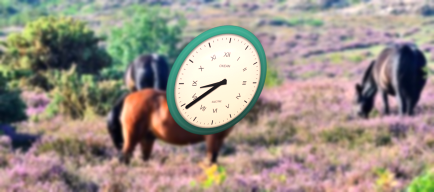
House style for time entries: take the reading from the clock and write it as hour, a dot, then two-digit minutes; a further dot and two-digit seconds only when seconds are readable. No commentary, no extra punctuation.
8.39
